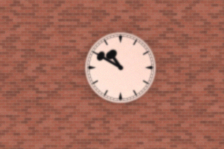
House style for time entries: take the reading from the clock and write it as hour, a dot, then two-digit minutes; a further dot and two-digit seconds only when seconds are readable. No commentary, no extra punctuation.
10.50
